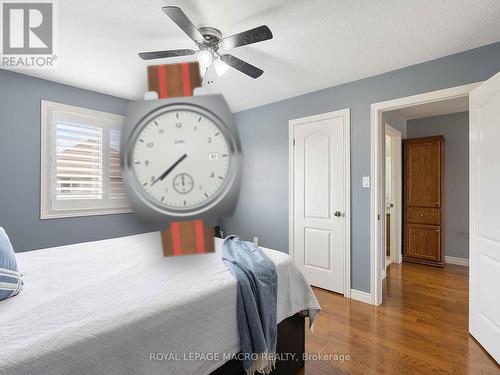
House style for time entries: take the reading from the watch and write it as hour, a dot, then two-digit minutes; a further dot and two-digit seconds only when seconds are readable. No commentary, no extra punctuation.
7.39
